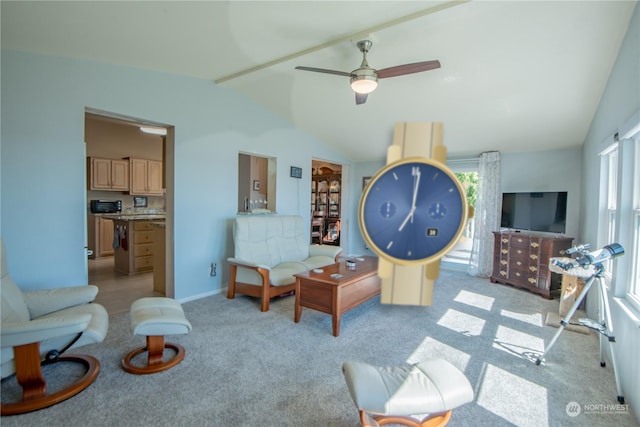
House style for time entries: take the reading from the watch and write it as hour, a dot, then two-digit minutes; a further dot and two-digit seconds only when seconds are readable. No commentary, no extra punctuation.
7.01
